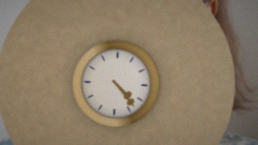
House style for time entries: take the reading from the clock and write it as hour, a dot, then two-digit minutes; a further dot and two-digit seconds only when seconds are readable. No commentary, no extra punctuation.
4.23
